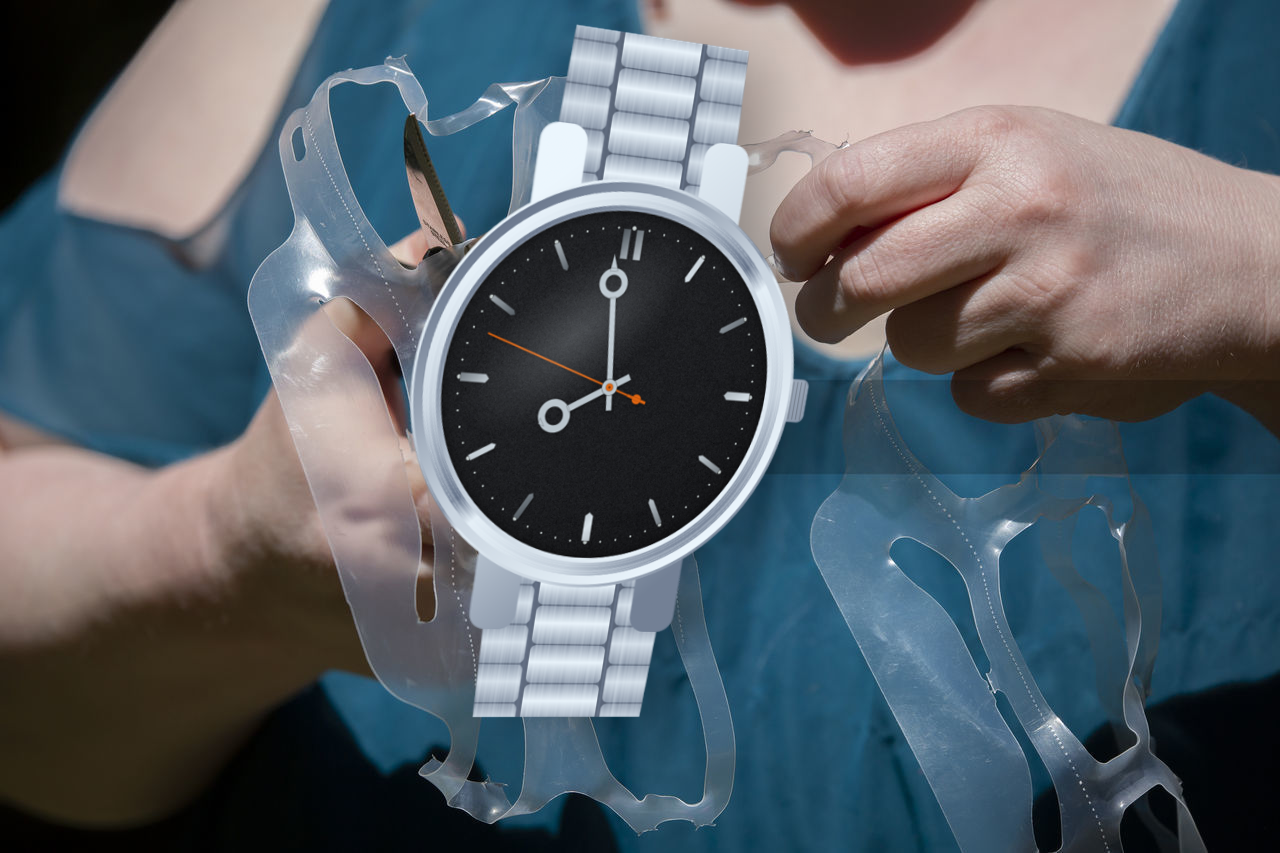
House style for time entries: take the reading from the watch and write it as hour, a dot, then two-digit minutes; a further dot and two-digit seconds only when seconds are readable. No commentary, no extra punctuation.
7.58.48
